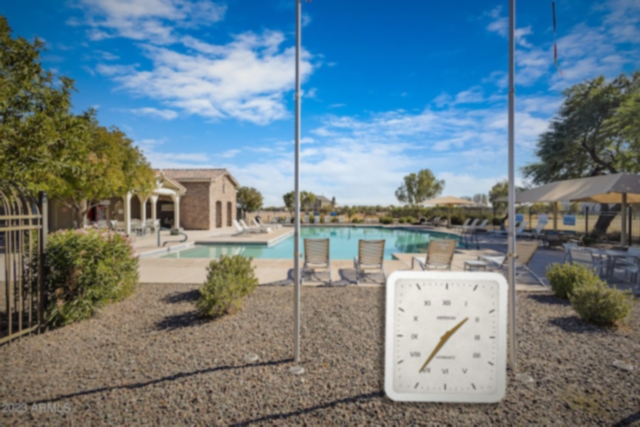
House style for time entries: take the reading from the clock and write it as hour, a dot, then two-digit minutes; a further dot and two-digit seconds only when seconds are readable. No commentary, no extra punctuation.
1.36
